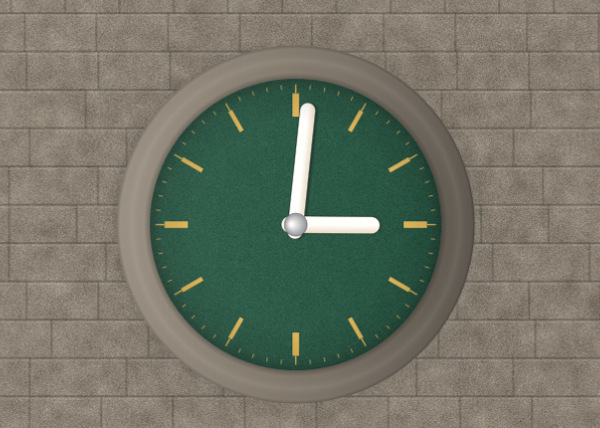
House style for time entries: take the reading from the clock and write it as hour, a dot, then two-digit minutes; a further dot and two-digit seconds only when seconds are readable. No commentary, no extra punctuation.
3.01
